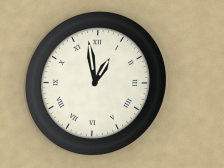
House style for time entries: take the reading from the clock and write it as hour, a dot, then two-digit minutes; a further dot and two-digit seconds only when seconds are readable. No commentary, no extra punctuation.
12.58
